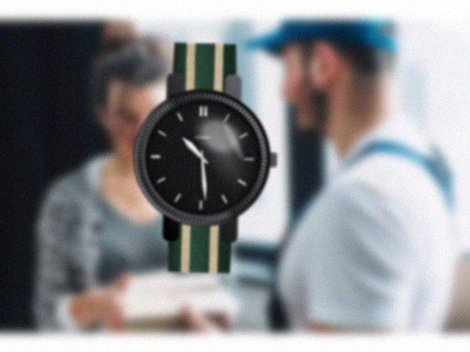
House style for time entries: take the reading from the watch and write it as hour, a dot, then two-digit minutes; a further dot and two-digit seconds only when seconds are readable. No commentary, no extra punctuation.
10.29
